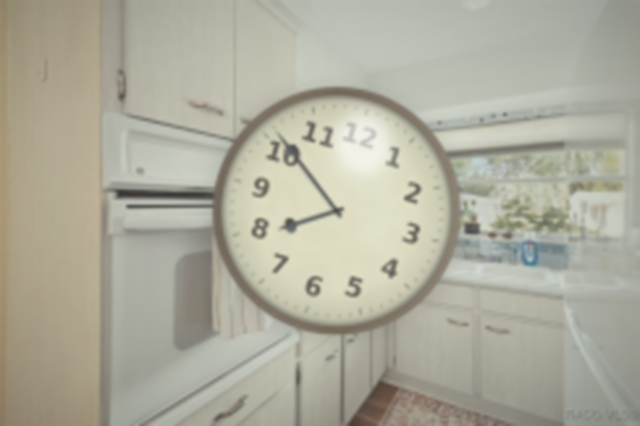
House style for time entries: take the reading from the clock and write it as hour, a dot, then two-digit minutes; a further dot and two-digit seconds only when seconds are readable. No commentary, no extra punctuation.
7.51
